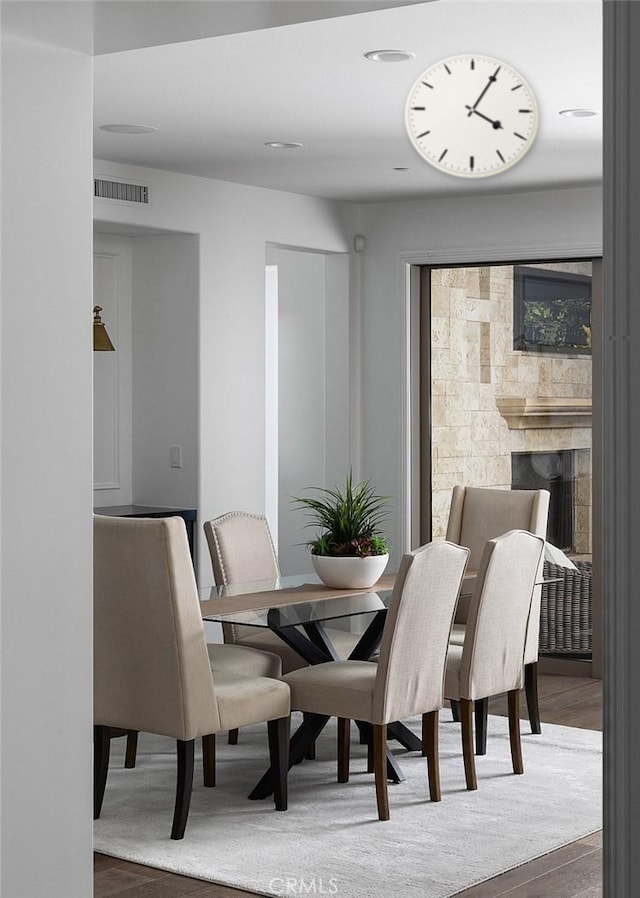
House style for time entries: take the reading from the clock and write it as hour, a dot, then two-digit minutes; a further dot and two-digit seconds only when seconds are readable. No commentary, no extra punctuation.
4.05
